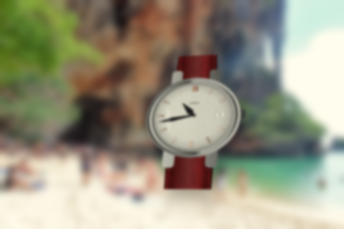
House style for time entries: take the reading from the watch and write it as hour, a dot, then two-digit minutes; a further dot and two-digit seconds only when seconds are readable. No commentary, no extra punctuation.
10.43
